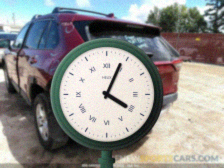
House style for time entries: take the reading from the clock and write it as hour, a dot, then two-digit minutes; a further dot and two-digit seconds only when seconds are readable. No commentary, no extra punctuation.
4.04
